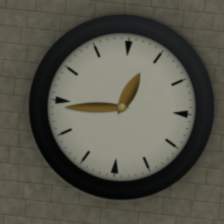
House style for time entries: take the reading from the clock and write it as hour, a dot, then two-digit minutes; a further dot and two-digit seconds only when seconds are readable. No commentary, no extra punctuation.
12.44
